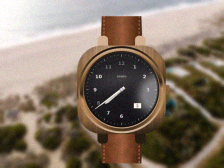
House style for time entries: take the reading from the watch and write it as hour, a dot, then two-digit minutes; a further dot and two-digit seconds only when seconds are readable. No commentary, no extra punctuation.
7.39
